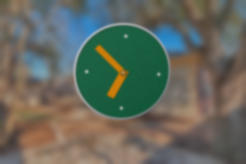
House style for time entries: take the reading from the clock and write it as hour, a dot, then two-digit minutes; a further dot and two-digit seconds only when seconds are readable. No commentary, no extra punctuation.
6.52
